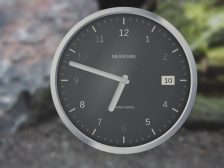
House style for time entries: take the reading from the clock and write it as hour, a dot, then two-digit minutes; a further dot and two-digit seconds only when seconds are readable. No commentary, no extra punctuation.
6.48
